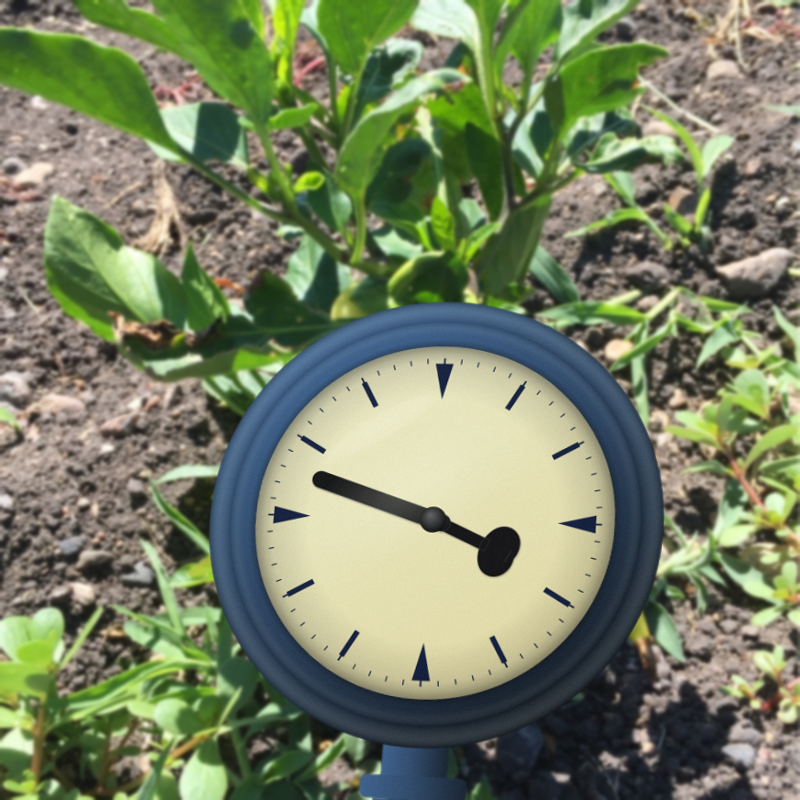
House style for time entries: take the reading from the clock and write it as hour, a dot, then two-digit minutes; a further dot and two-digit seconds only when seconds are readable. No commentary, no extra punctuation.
3.48
